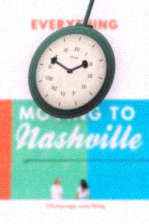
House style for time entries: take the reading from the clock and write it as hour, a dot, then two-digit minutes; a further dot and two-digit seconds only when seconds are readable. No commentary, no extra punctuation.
1.48
